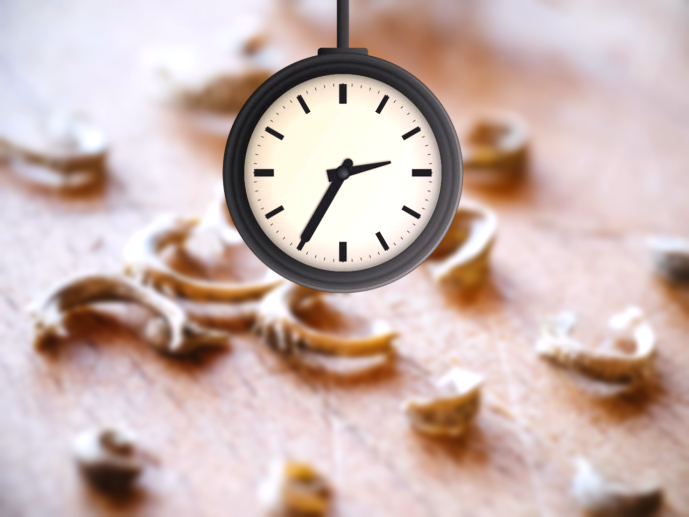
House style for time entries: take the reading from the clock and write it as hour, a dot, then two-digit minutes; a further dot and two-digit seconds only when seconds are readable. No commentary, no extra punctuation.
2.35
